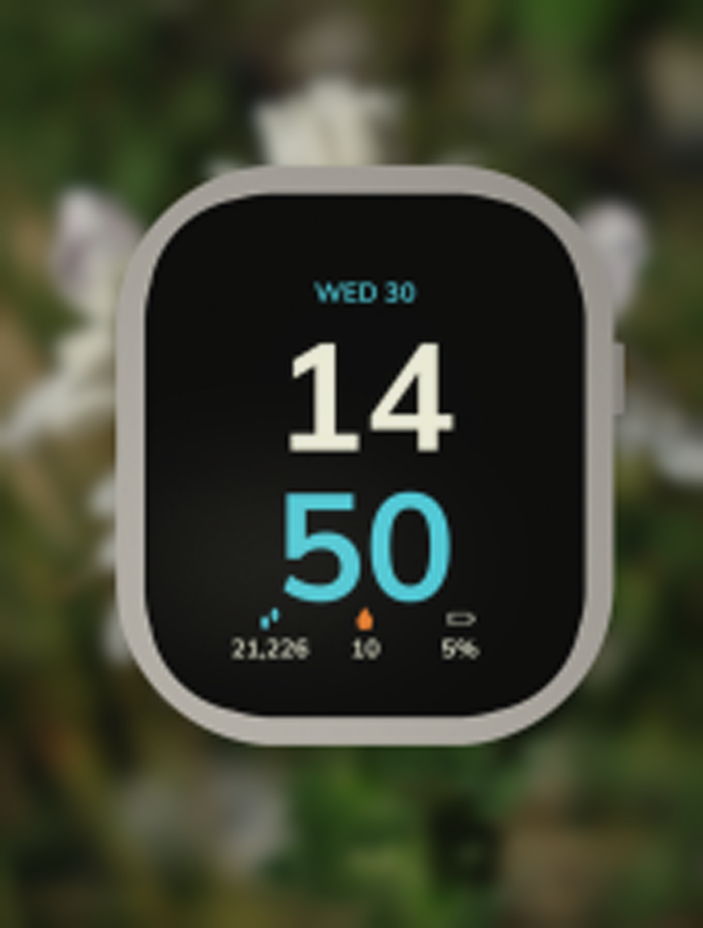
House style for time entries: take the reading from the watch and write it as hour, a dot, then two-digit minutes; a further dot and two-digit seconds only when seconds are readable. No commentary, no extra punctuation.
14.50
